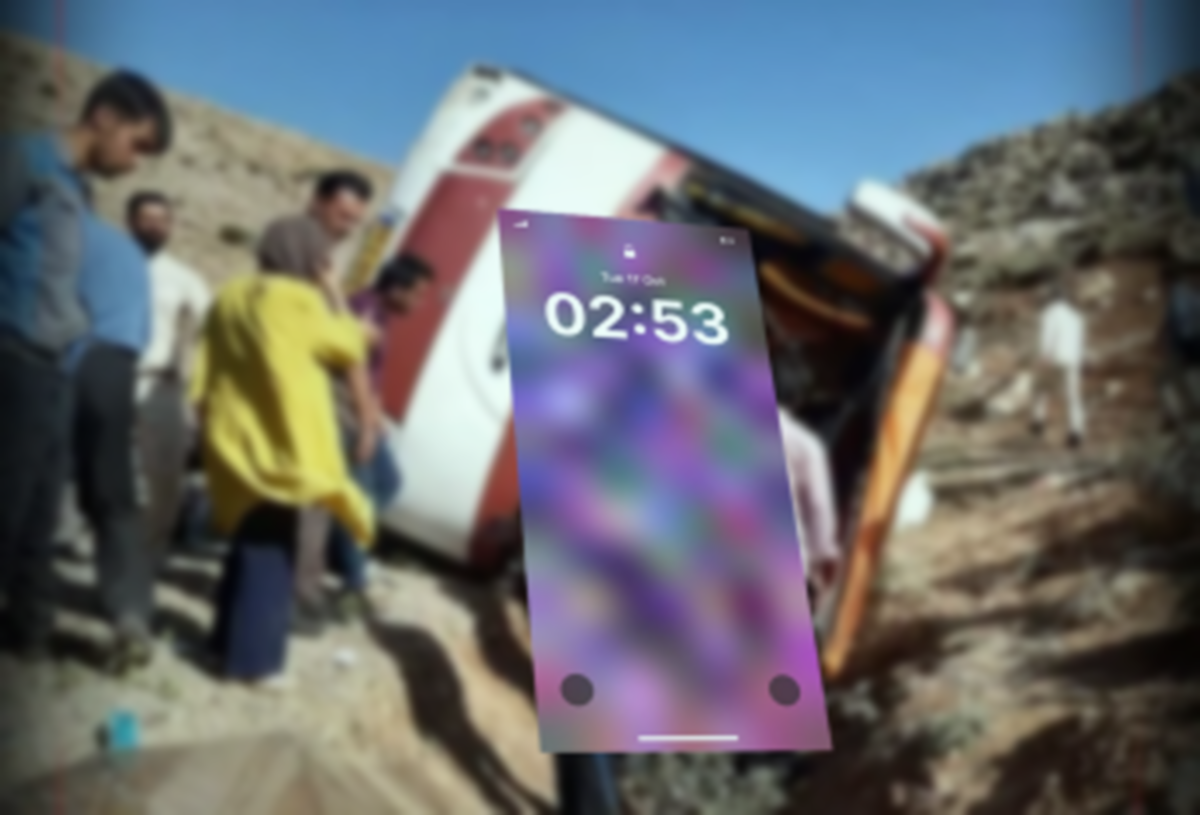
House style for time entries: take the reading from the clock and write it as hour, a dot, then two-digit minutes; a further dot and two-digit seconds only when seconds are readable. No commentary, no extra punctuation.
2.53
